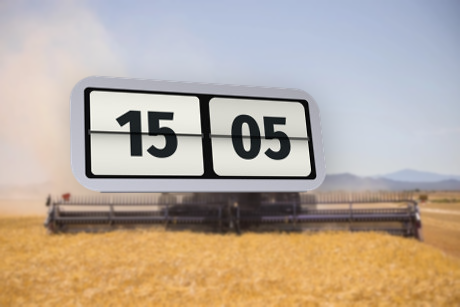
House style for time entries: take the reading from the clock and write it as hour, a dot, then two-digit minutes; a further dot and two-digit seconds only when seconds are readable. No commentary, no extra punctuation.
15.05
